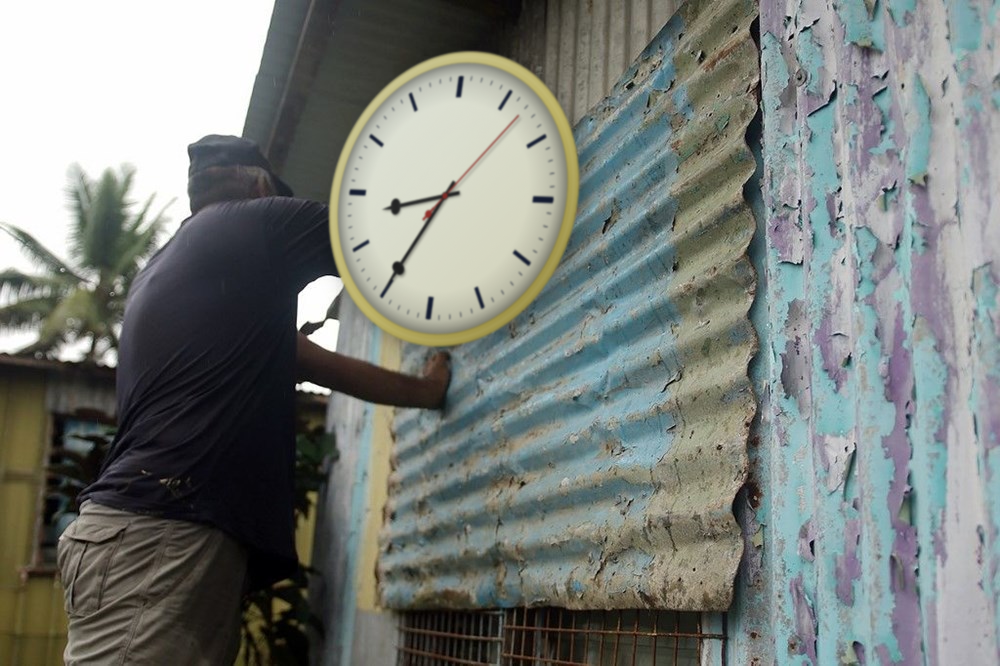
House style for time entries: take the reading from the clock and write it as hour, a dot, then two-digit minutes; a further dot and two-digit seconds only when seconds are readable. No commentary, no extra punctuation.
8.35.07
